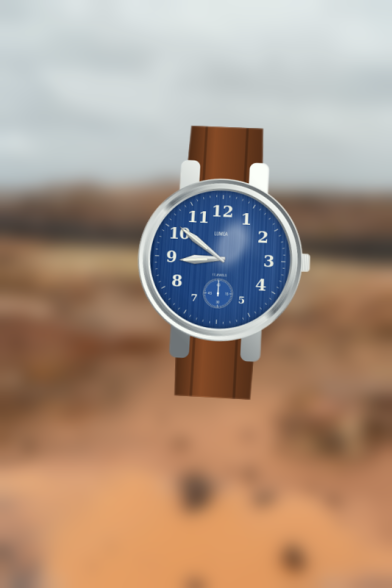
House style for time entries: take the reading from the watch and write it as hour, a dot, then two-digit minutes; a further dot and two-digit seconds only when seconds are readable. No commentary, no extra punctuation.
8.51
